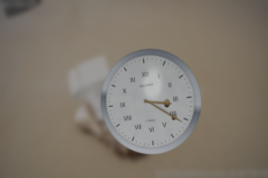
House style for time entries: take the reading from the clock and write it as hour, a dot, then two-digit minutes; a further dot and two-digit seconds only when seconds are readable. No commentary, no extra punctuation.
3.21
